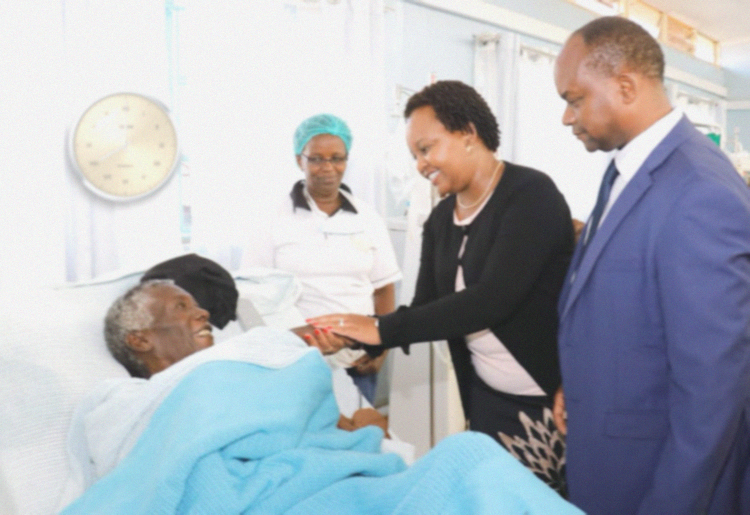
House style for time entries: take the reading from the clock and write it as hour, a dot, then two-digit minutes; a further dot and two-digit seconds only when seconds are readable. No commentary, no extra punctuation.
8.00
